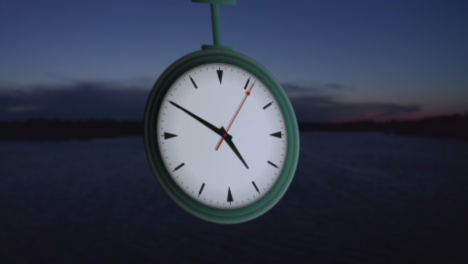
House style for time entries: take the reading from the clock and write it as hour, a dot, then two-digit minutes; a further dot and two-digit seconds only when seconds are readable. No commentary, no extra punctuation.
4.50.06
